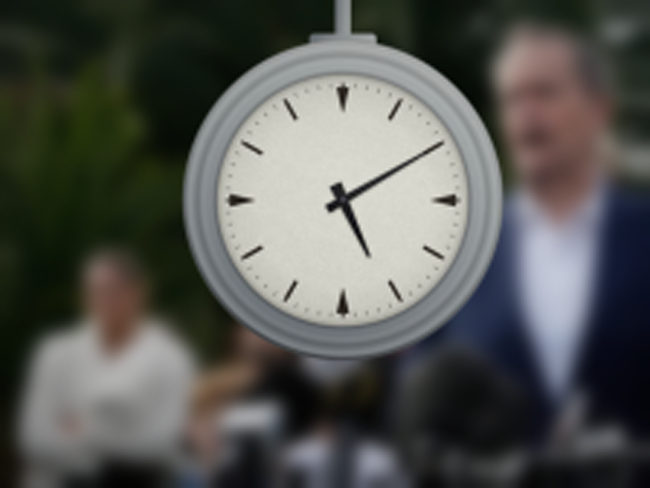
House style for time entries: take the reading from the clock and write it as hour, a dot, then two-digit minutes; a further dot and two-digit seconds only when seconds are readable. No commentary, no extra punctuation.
5.10
